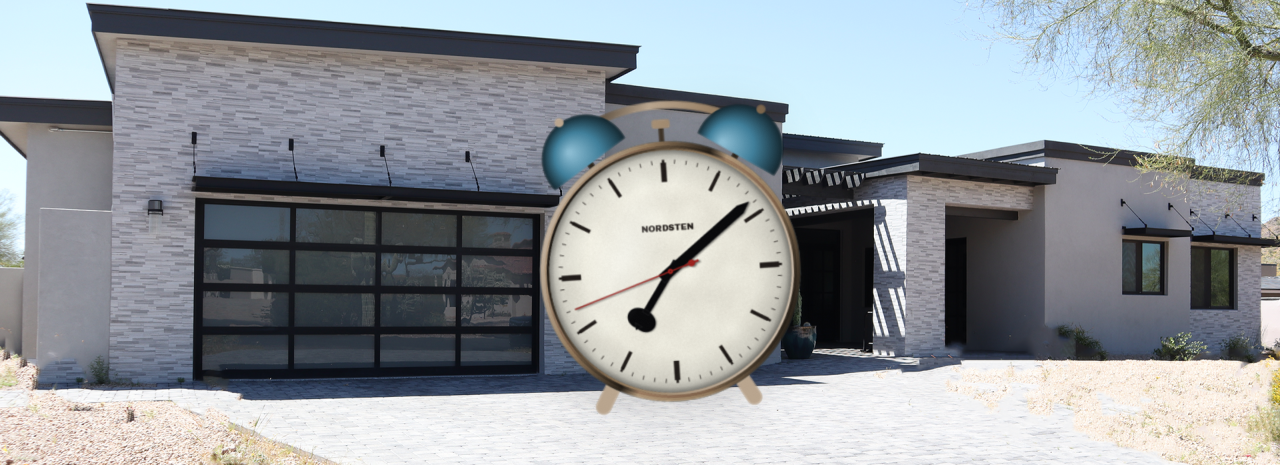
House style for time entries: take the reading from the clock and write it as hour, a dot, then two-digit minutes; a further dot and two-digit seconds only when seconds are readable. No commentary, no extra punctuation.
7.08.42
